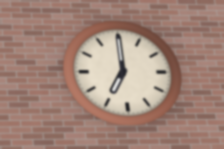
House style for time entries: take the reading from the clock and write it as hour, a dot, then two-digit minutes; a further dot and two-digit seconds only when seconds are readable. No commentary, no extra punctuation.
7.00
